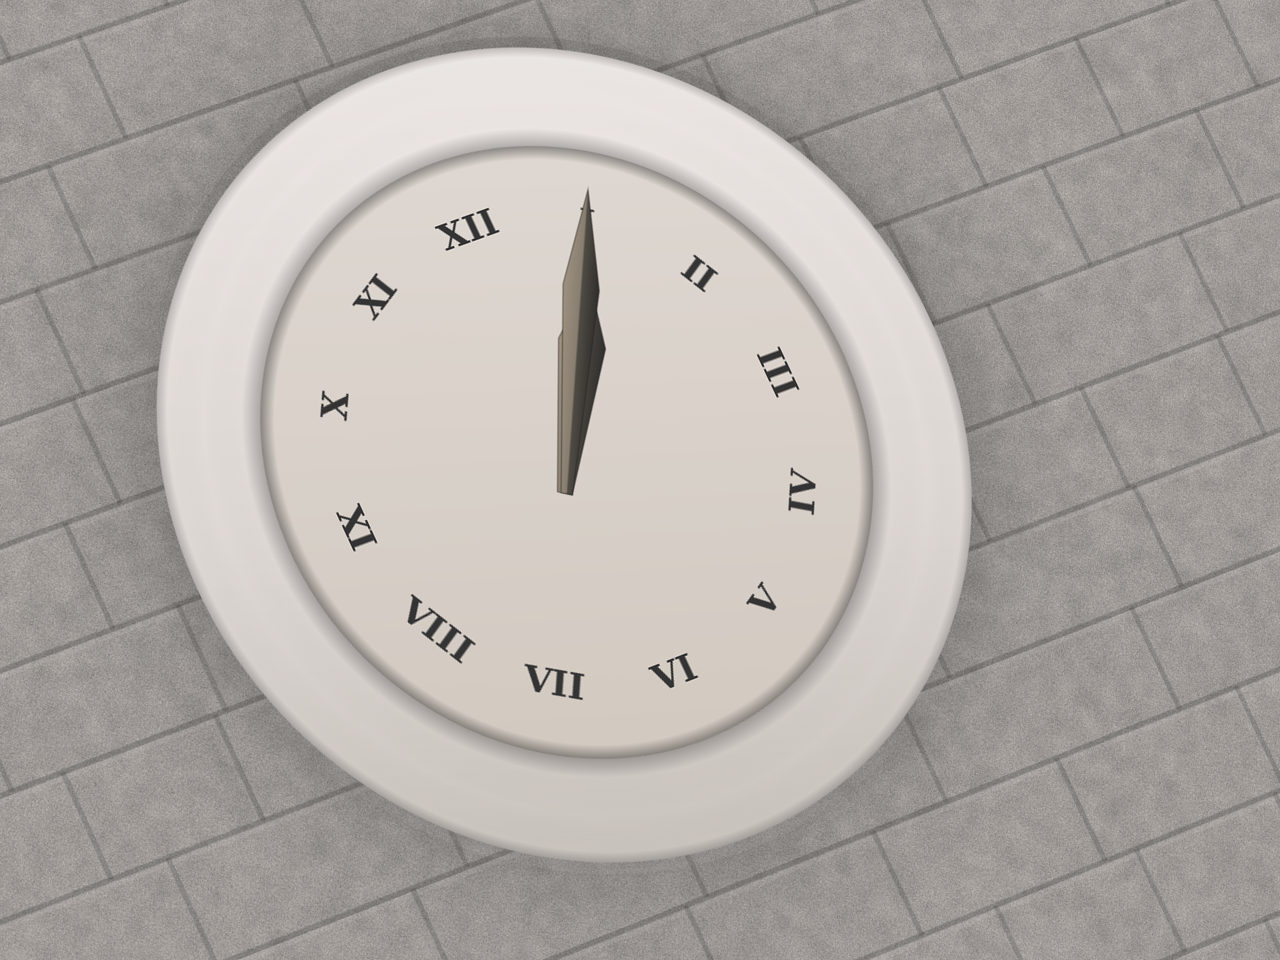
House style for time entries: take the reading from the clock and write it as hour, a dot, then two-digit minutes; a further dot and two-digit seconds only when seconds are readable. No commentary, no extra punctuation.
1.05
